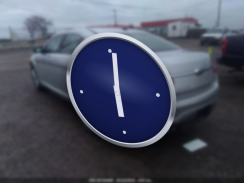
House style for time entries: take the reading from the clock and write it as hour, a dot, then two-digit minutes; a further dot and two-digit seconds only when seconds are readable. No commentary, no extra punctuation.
6.01
